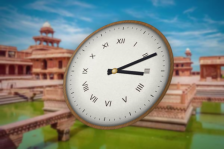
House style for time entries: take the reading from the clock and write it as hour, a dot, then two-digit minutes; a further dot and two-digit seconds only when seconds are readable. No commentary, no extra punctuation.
3.11
